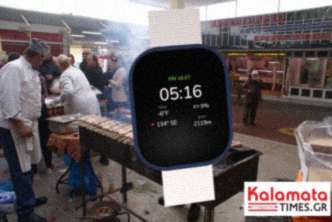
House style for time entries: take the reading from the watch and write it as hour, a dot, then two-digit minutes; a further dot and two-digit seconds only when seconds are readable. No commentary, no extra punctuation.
5.16
